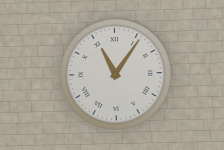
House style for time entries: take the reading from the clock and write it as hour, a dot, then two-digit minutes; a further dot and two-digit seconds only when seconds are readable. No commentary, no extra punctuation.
11.06
